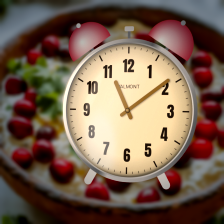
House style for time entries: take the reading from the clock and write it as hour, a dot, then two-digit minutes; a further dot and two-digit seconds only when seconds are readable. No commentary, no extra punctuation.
11.09
